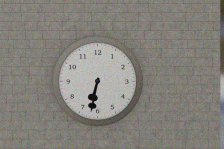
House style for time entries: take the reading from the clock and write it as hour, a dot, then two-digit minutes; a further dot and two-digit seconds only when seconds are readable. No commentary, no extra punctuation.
6.32
